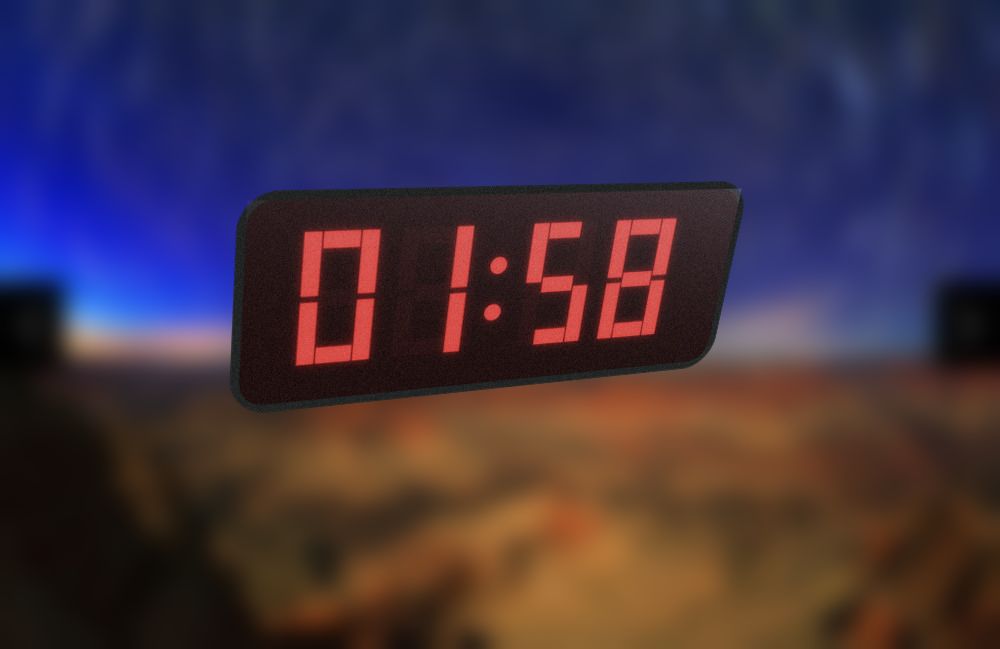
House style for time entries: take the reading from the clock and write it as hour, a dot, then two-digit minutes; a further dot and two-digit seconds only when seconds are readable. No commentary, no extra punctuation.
1.58
